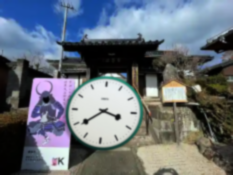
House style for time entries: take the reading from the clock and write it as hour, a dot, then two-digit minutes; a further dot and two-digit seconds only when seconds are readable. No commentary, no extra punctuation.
3.39
